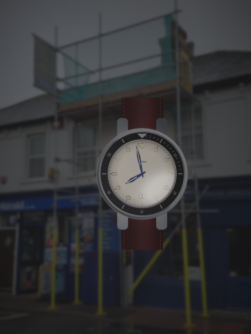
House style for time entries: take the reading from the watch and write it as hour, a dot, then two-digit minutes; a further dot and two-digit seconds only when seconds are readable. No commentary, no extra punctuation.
7.58
